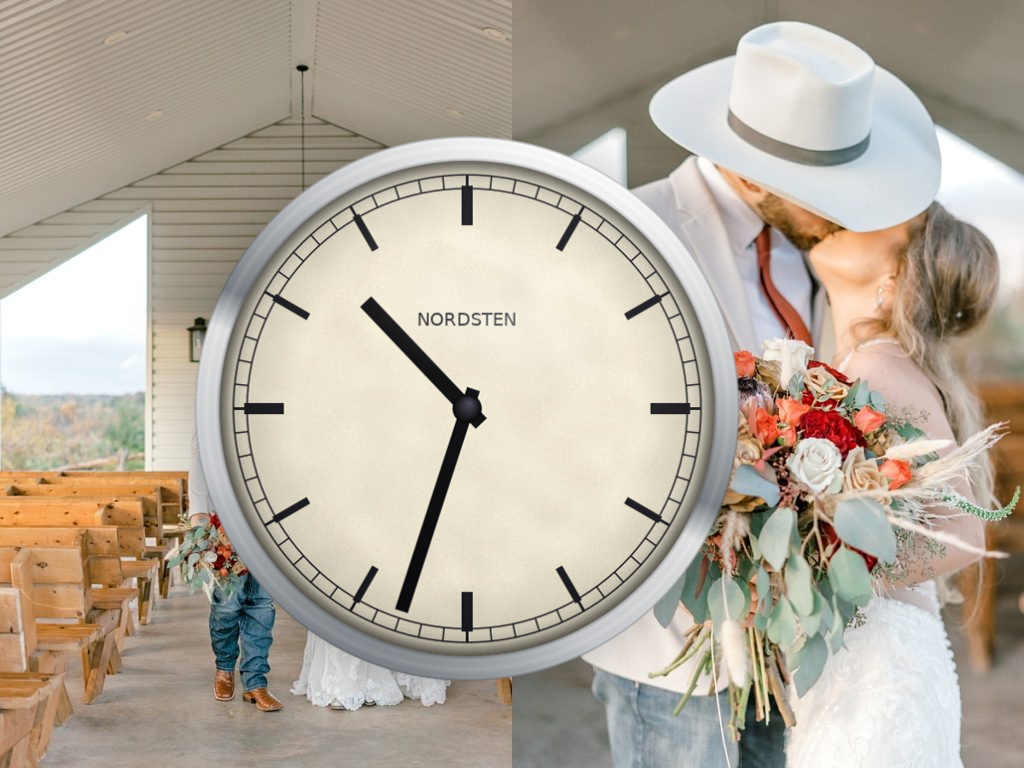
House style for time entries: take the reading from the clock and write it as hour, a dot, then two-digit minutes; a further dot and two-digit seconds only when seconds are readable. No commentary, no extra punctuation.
10.33
